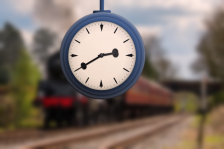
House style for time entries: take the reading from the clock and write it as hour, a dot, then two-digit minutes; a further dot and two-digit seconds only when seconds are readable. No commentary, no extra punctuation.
2.40
